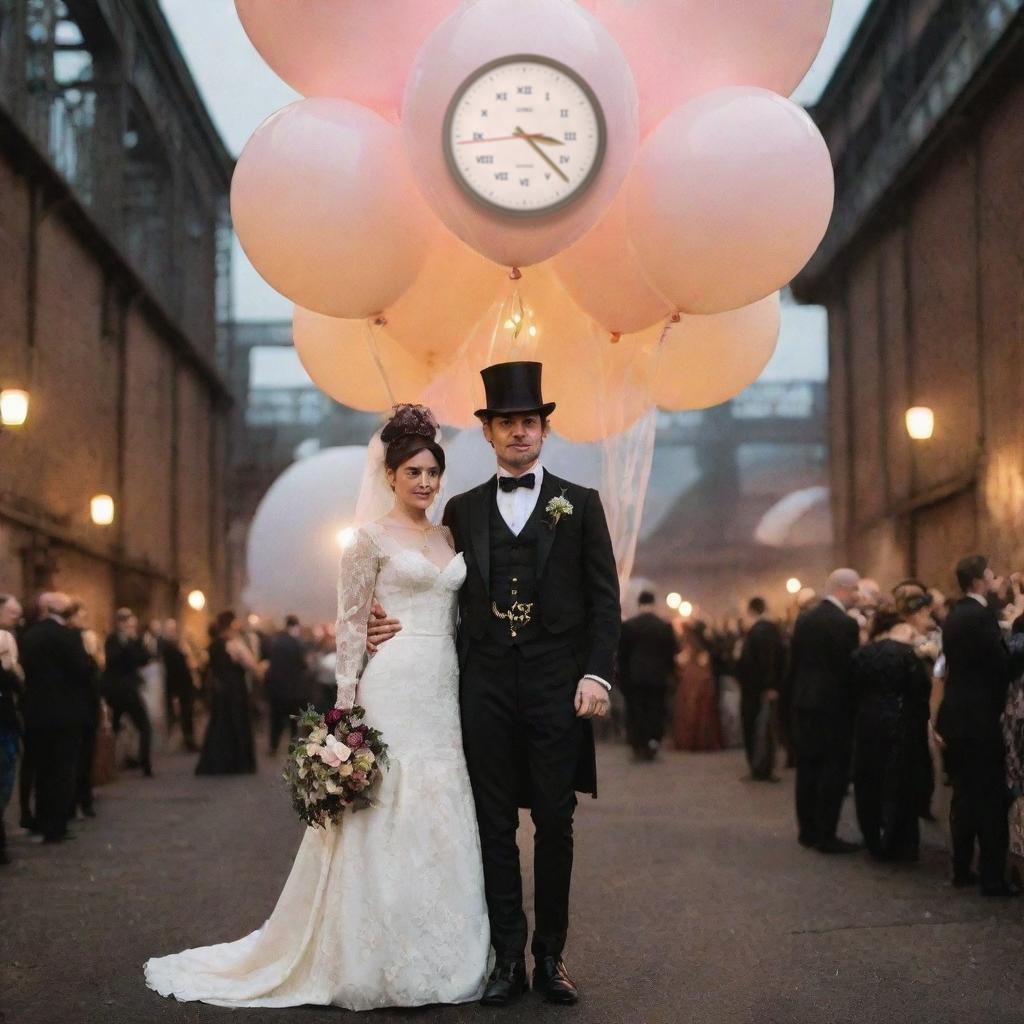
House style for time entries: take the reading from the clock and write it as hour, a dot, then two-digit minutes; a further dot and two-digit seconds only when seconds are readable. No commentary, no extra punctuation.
3.22.44
